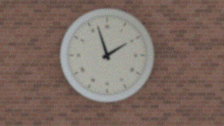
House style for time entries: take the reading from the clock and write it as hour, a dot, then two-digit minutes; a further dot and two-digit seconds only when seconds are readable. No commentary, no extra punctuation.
1.57
